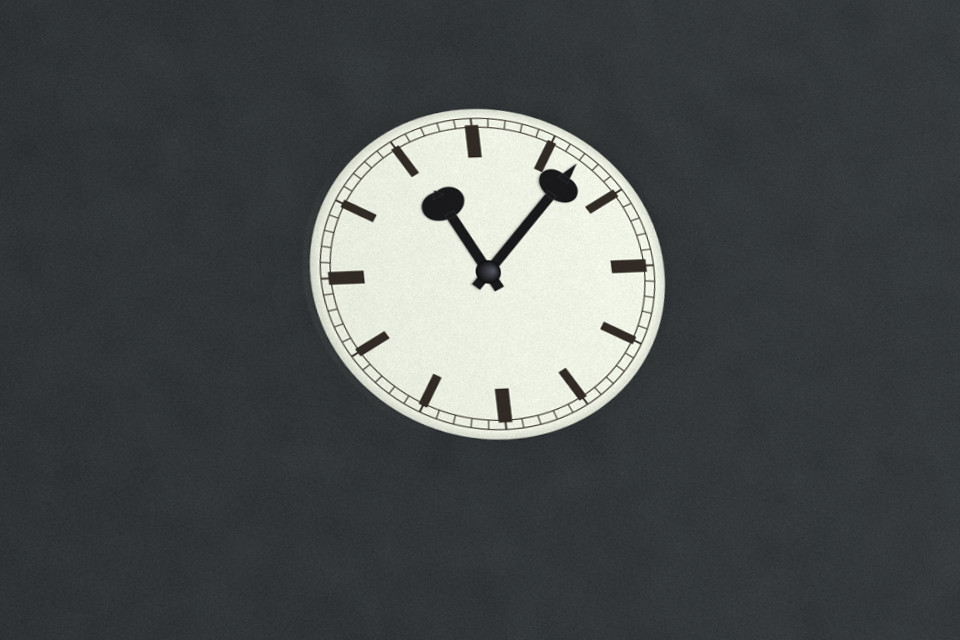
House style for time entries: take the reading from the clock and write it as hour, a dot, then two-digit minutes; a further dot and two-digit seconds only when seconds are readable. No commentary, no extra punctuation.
11.07
